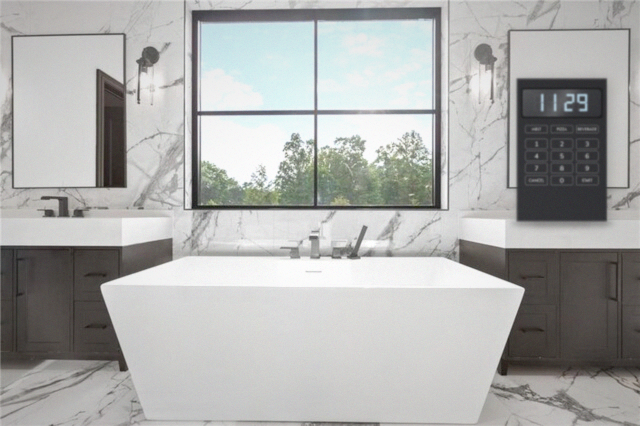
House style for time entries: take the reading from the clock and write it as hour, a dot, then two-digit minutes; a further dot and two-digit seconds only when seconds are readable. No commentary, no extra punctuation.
11.29
